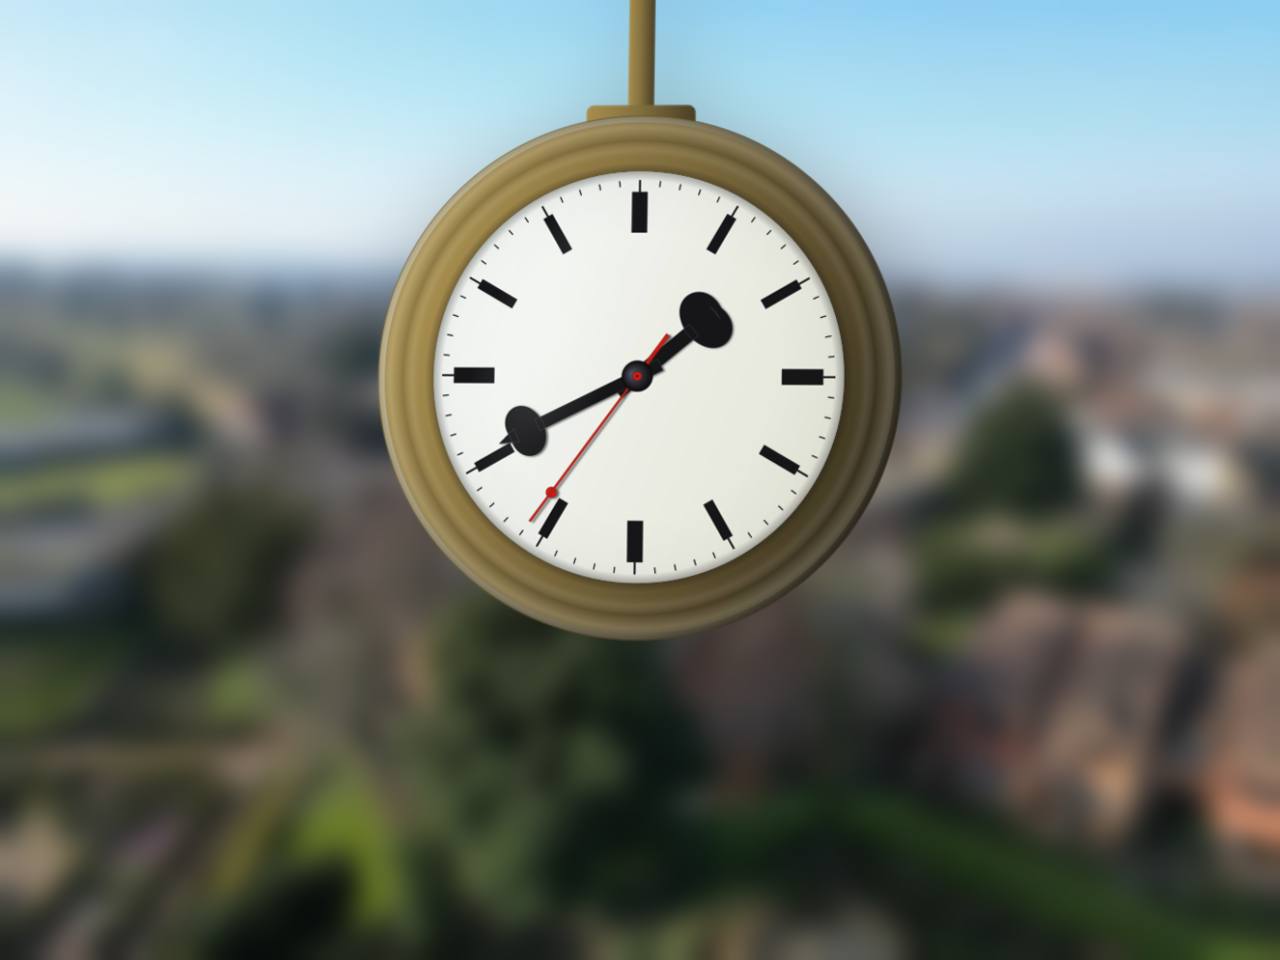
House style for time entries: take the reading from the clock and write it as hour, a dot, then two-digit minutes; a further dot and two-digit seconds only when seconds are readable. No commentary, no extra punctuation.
1.40.36
